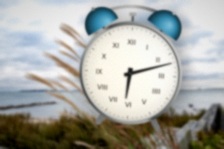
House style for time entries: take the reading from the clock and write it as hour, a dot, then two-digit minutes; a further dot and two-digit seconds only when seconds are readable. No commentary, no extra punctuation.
6.12
